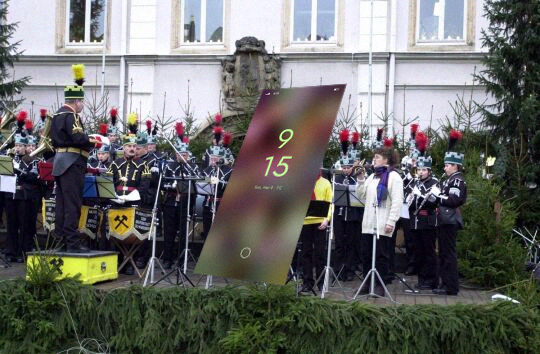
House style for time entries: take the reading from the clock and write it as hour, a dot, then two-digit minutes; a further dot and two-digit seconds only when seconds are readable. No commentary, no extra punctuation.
9.15
